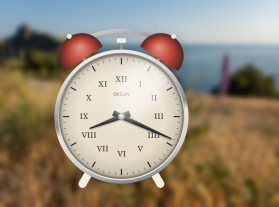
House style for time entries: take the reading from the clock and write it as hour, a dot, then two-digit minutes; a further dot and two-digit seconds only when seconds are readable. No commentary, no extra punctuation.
8.19
